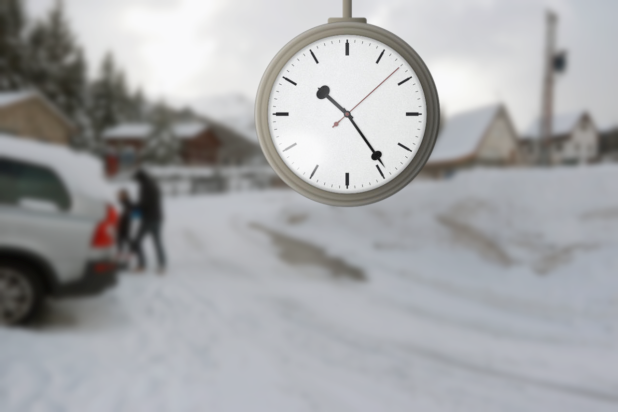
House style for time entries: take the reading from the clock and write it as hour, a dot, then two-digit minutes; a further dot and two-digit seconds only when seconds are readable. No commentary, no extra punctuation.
10.24.08
